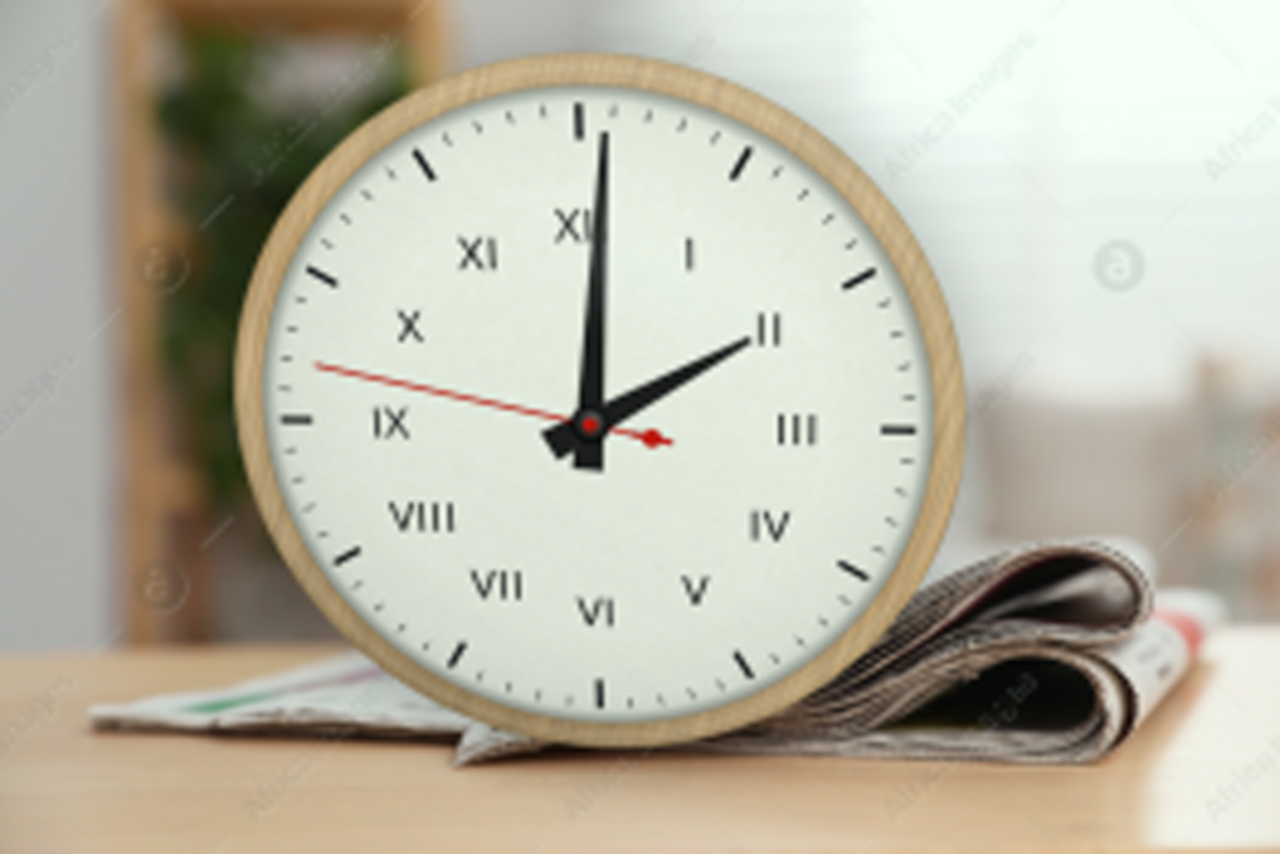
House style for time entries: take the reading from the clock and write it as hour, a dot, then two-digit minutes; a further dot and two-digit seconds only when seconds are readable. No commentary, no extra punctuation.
2.00.47
